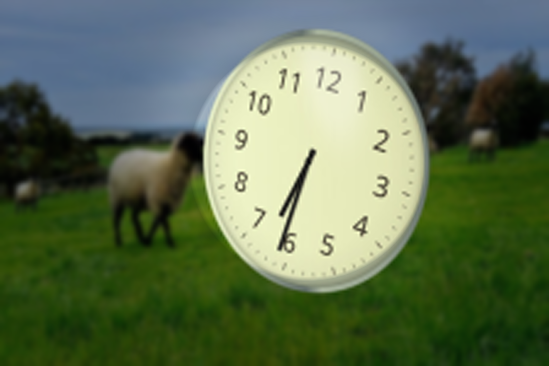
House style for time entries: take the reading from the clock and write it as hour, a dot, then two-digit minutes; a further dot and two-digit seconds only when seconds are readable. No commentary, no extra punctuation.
6.31
